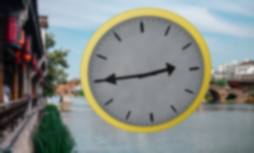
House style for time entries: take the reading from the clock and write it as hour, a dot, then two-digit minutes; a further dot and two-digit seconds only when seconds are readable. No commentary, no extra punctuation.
2.45
